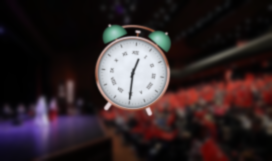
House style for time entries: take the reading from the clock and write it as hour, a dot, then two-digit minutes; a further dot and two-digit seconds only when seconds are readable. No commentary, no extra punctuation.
12.30
